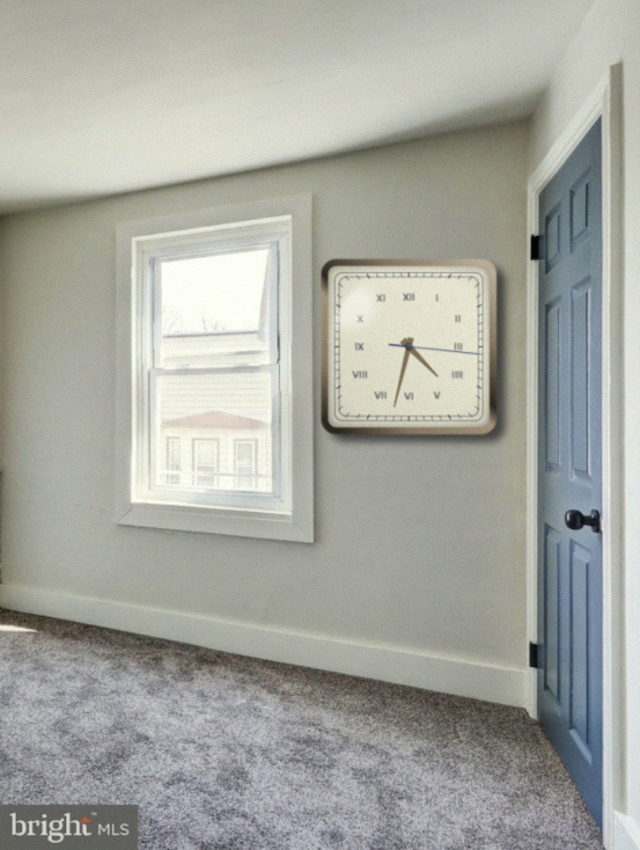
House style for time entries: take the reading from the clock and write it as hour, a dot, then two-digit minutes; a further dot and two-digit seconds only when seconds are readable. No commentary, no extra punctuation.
4.32.16
